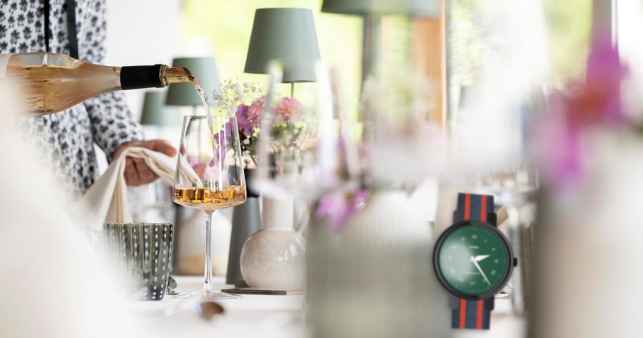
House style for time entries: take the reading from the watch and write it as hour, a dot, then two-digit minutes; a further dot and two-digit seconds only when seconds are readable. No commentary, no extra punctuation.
2.24
